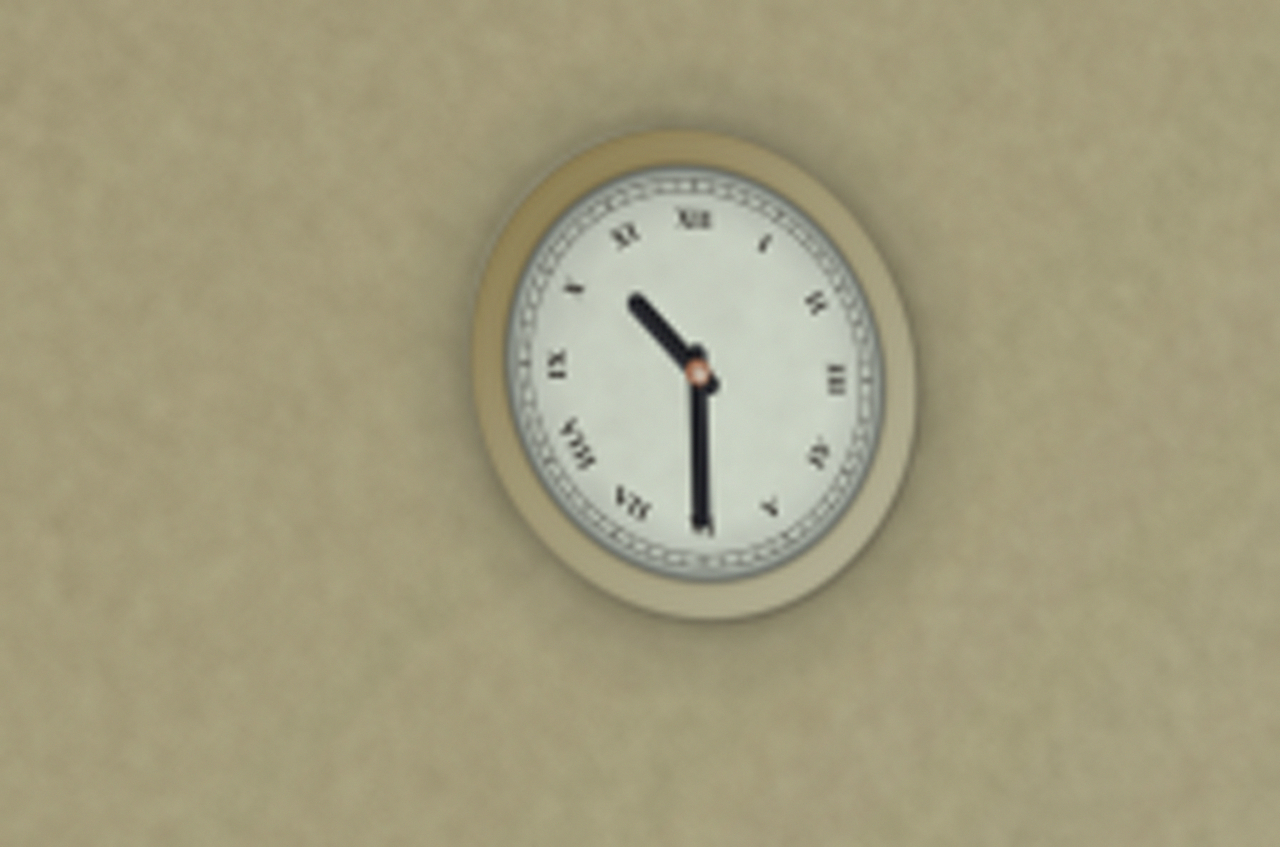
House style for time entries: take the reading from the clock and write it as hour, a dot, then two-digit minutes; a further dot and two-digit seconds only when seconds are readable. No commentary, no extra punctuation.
10.30
